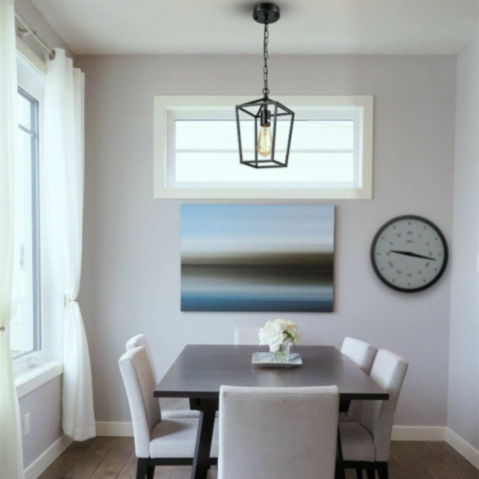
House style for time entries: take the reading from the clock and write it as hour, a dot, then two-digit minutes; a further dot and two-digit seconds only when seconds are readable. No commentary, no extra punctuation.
9.17
